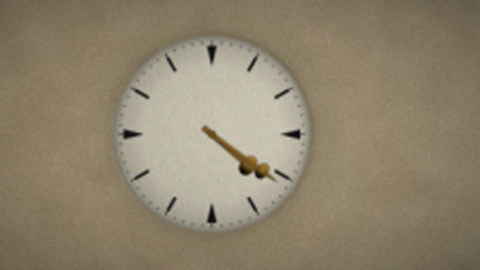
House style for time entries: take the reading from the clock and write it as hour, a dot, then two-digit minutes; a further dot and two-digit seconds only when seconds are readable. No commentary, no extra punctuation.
4.21
